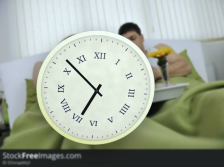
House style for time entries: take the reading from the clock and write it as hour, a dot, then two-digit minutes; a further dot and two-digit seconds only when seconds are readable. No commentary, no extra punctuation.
6.52
